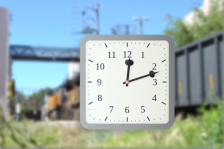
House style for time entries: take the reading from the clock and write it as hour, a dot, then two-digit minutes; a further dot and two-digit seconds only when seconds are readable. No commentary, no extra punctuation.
12.12
